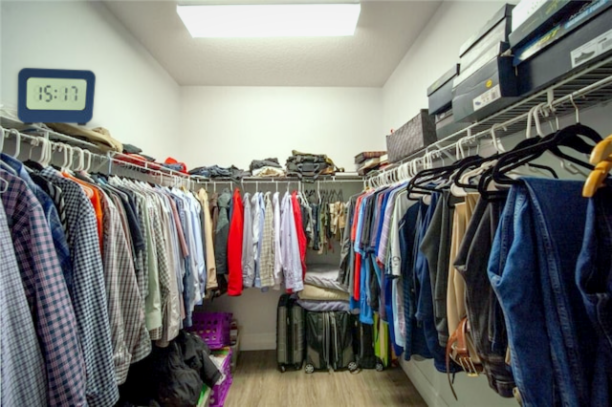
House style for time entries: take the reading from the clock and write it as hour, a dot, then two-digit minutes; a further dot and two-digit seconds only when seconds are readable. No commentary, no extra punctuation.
15.17
